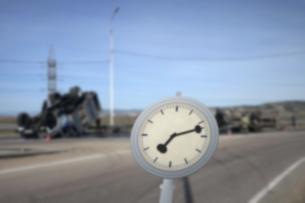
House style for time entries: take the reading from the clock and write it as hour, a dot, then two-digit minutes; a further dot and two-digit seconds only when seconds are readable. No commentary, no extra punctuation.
7.12
